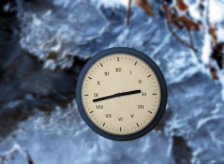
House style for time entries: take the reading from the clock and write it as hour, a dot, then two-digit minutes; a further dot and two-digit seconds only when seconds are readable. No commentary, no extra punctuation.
2.43
